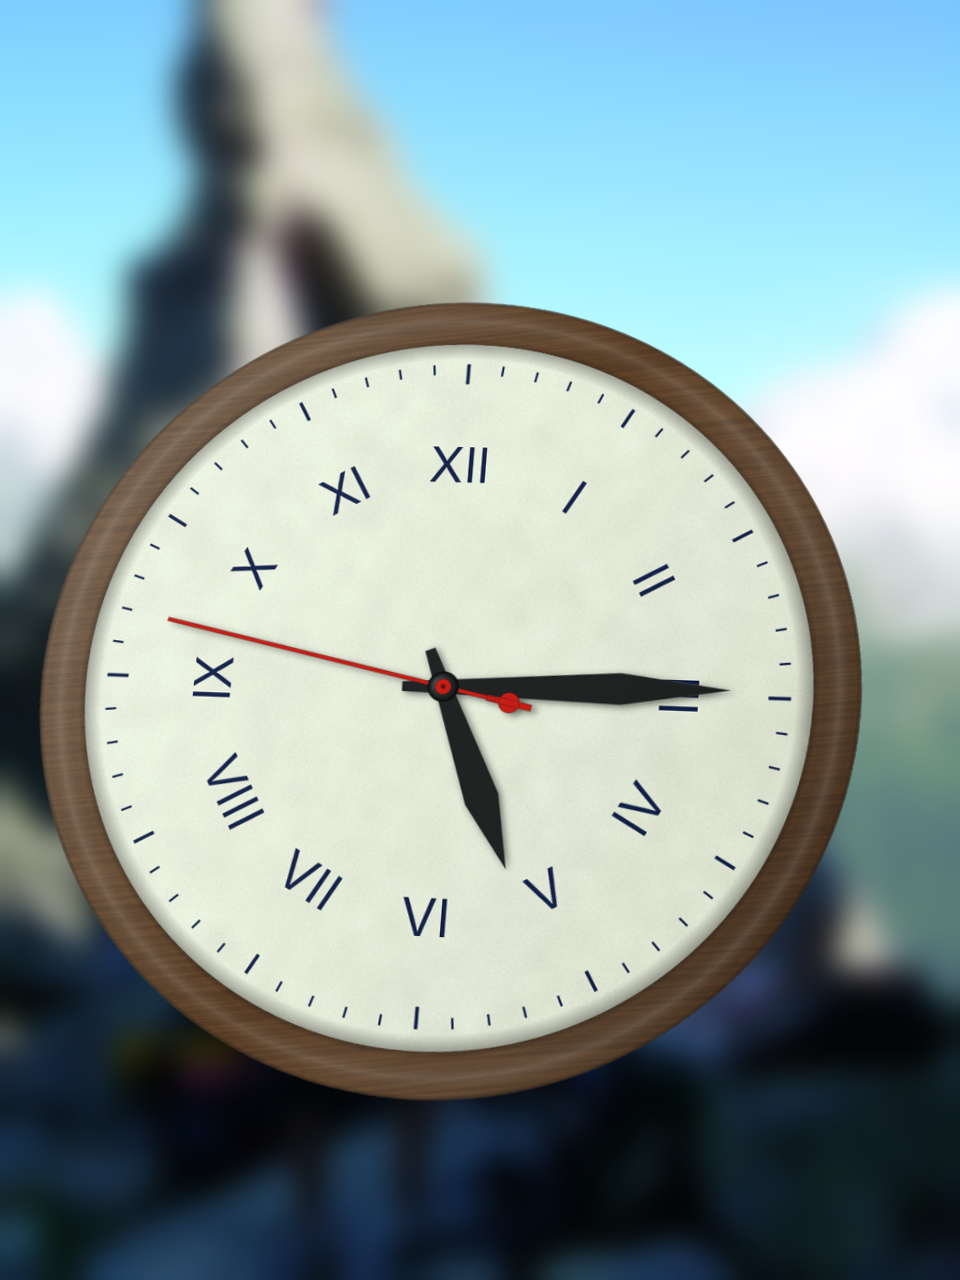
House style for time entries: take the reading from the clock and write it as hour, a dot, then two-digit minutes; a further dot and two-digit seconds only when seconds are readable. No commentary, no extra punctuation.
5.14.47
